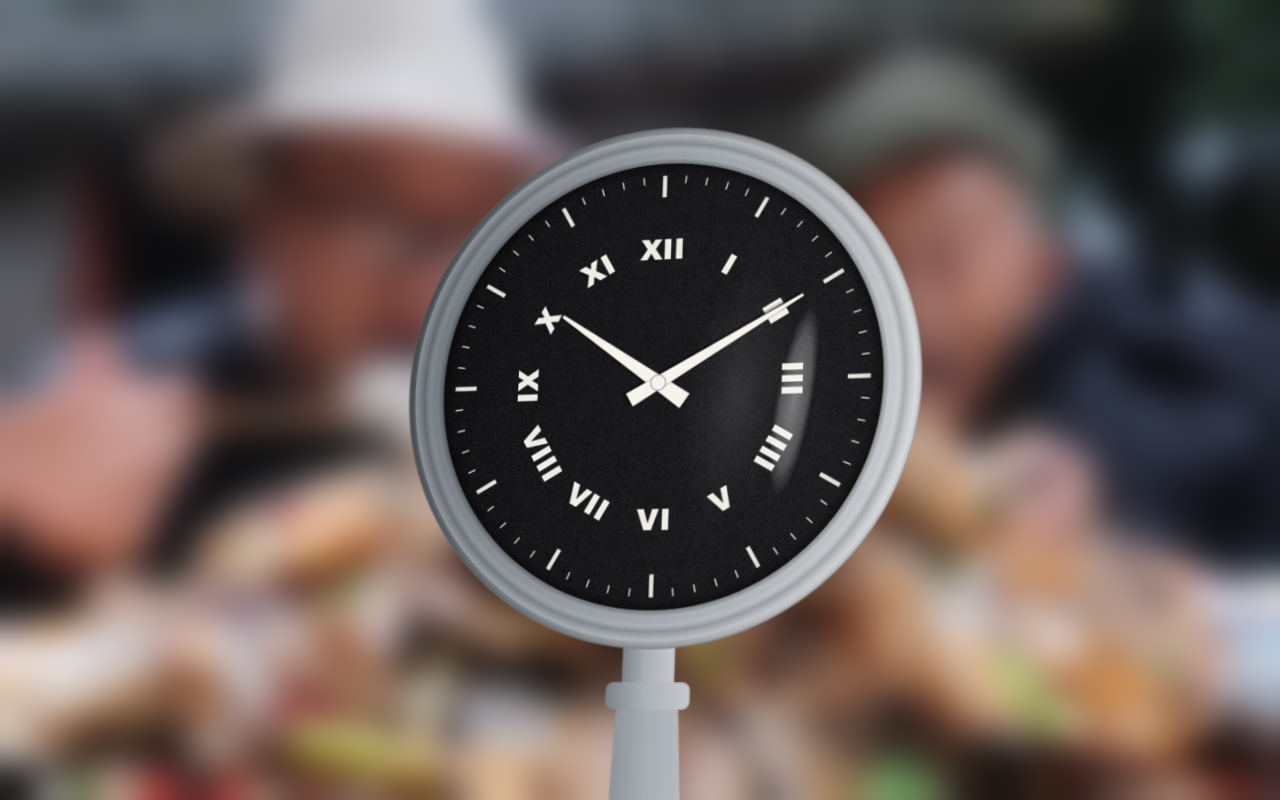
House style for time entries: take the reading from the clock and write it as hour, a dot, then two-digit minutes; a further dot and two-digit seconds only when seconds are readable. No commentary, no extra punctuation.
10.10
